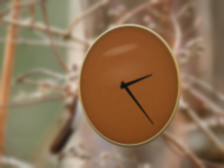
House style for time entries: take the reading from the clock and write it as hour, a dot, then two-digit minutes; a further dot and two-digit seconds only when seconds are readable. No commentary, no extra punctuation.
2.23
